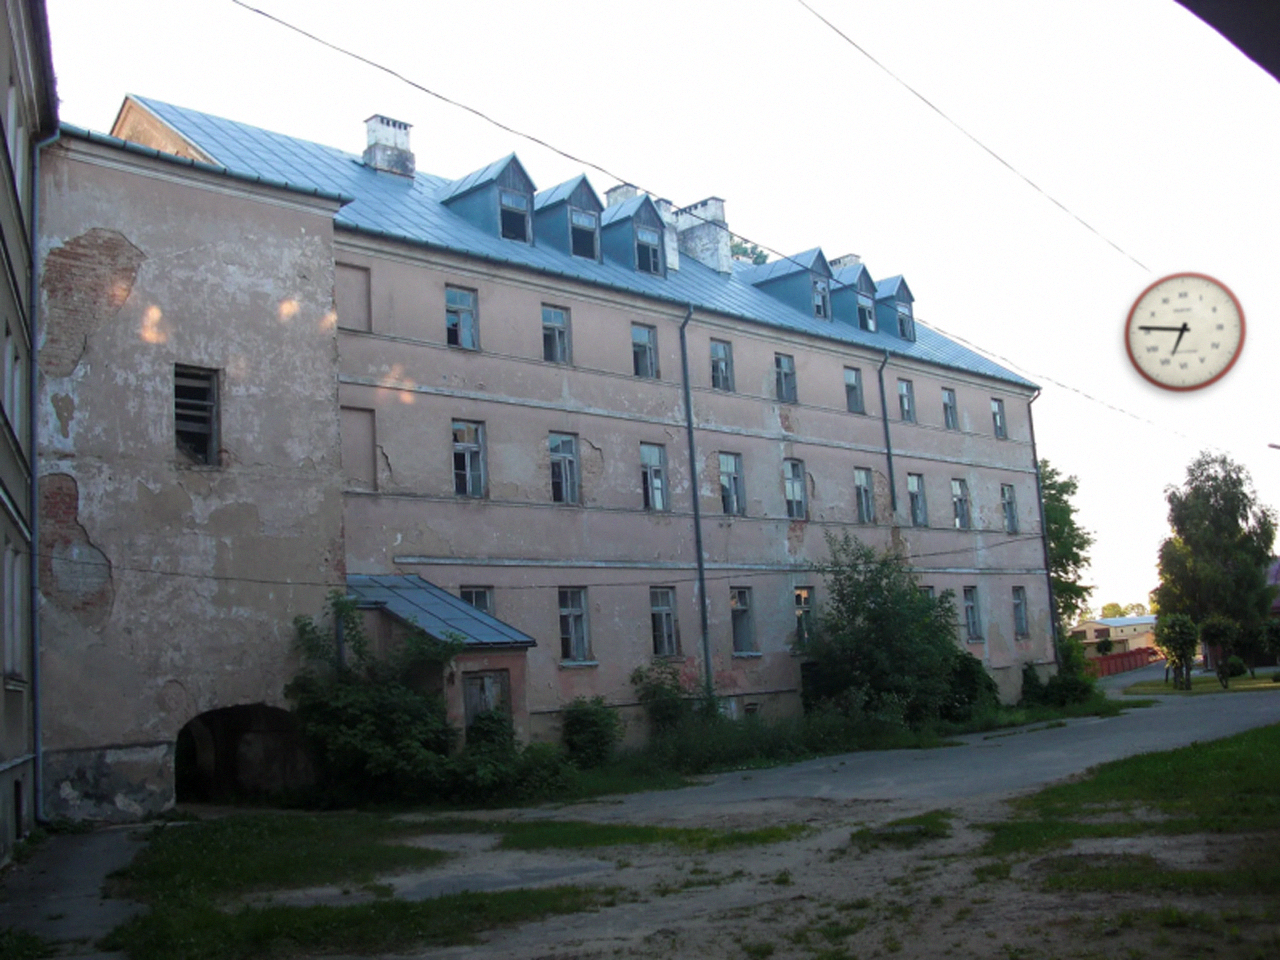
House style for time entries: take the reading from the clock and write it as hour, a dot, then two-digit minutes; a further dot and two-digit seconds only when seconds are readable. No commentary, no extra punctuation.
6.46
